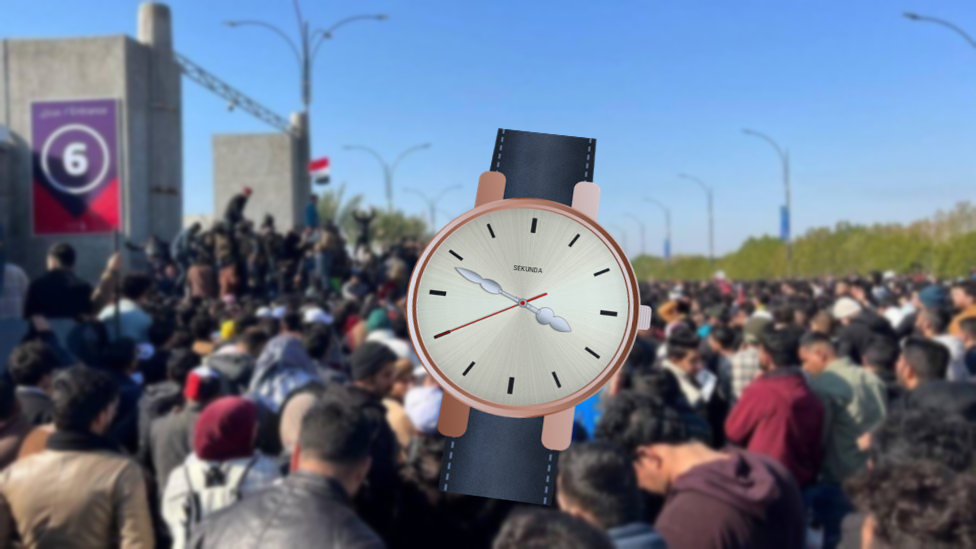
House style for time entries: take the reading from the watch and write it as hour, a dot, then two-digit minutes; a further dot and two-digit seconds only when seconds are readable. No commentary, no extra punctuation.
3.48.40
